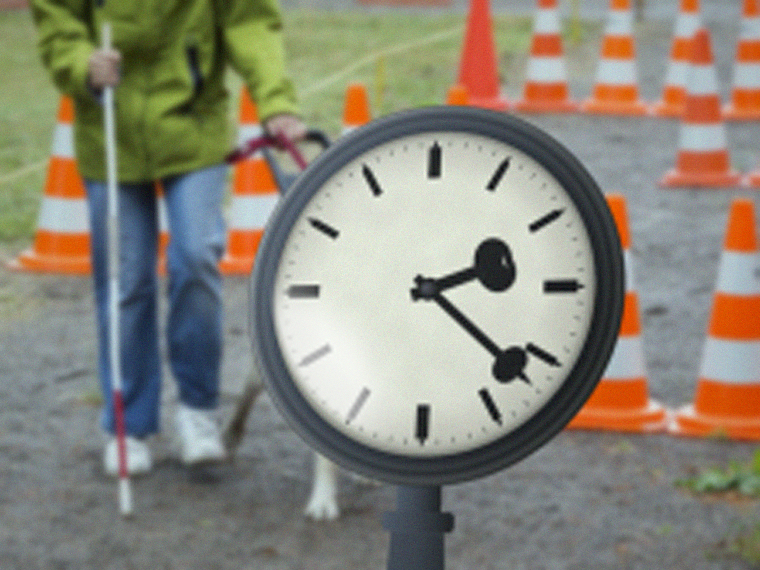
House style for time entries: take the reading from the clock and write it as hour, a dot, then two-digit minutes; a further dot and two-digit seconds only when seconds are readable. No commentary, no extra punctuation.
2.22
